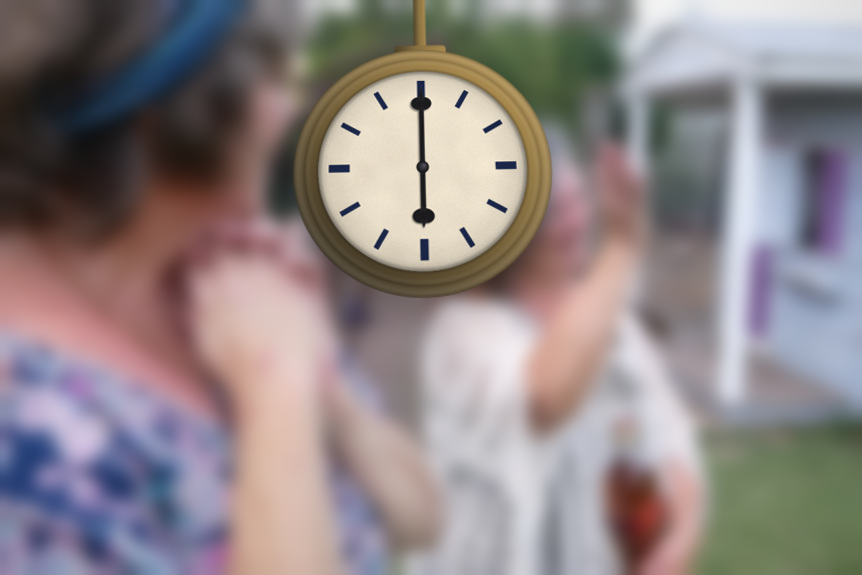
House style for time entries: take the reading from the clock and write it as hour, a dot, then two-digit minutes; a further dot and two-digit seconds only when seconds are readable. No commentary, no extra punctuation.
6.00
